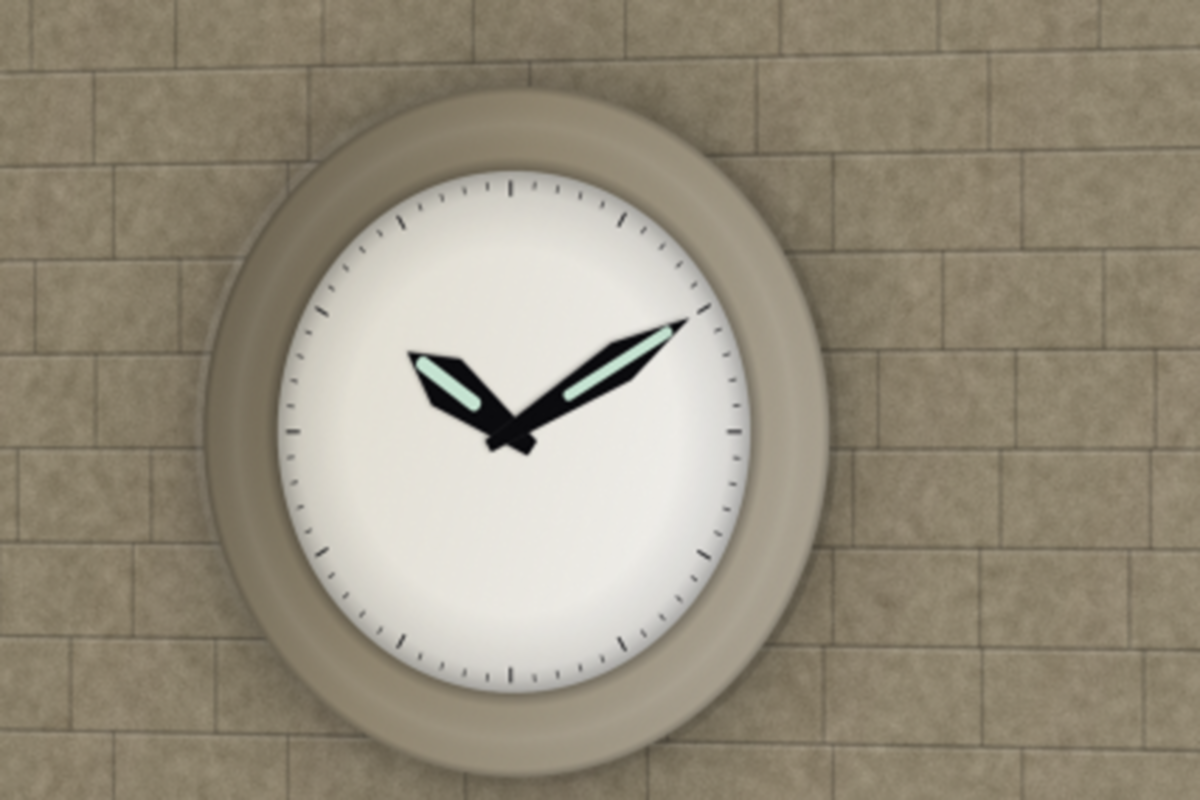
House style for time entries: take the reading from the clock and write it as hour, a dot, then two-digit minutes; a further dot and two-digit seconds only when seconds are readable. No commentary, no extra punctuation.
10.10
